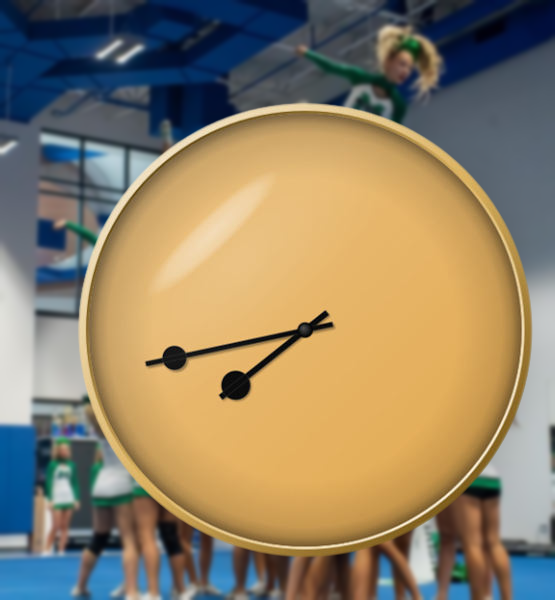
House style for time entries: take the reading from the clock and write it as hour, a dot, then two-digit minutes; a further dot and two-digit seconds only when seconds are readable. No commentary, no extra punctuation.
7.43
